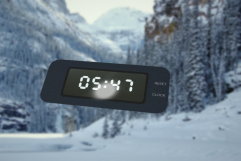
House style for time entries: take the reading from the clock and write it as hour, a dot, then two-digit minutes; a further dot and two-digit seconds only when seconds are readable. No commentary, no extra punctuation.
5.47
